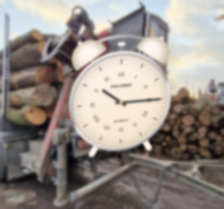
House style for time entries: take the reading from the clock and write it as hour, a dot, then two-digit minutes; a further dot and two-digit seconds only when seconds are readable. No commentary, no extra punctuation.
10.15
